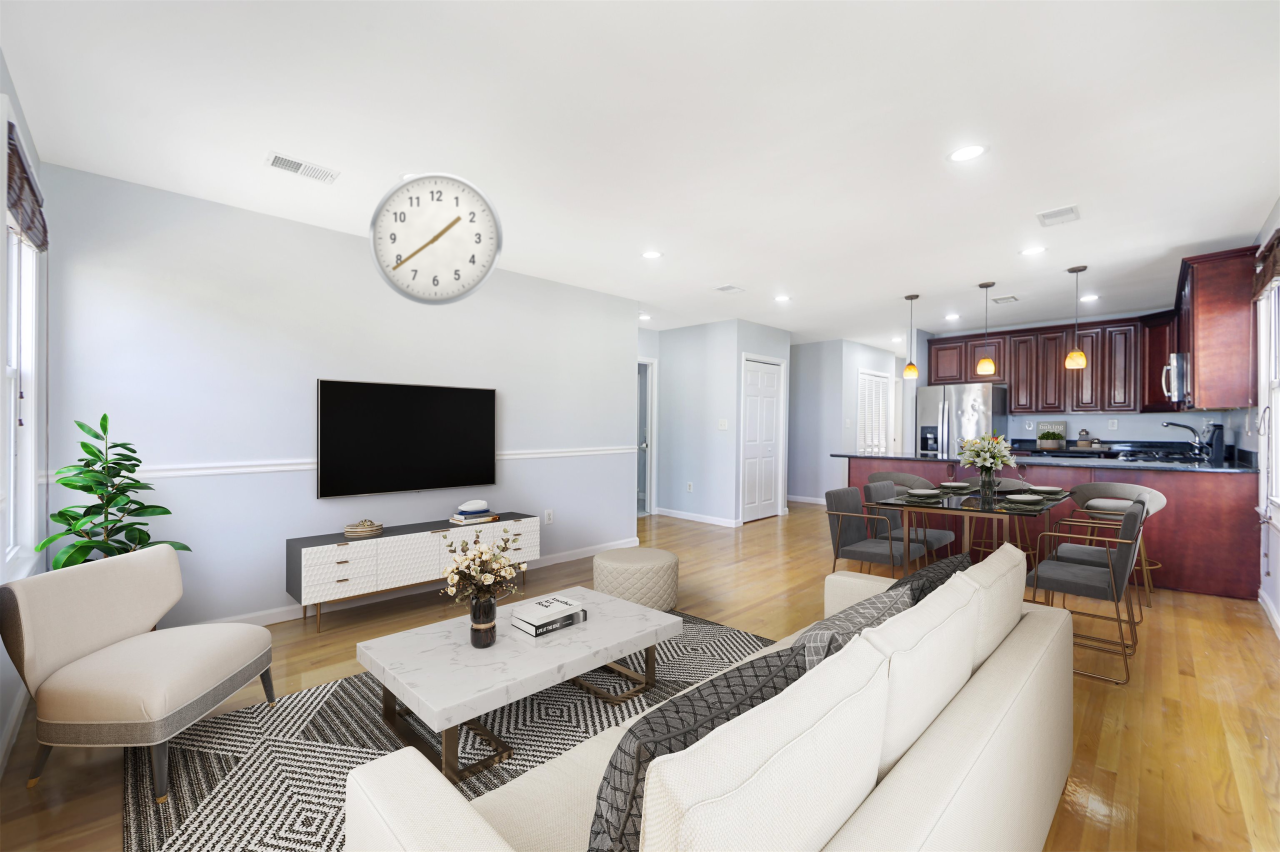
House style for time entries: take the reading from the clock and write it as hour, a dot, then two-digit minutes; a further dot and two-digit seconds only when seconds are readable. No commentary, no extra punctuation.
1.39
